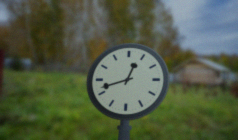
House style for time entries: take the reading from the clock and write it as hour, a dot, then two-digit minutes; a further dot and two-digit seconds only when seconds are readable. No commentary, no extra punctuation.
12.42
